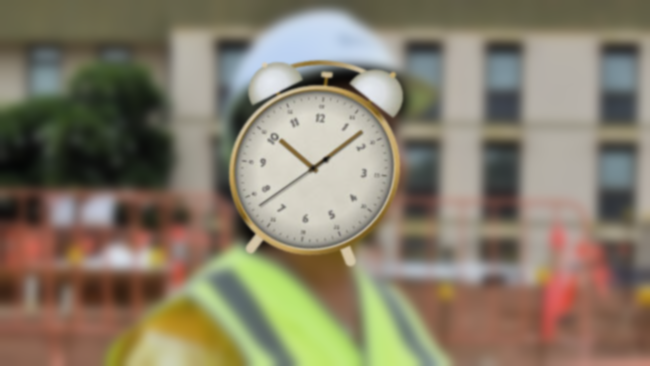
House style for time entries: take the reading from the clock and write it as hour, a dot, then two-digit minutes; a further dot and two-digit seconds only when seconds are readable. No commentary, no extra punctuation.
10.07.38
